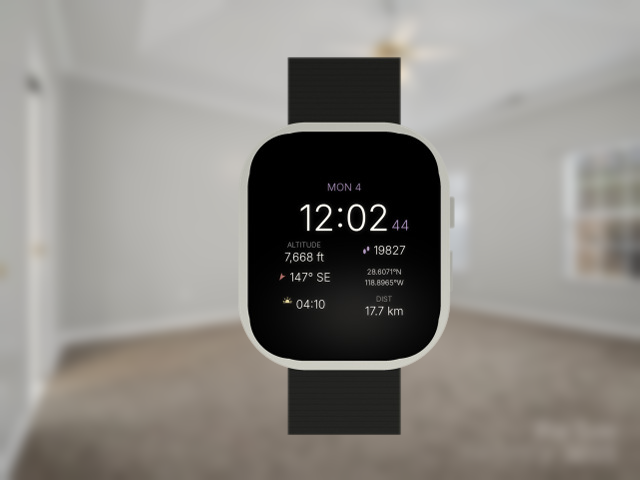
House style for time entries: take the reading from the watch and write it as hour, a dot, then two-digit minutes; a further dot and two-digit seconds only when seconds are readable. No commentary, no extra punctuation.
12.02.44
